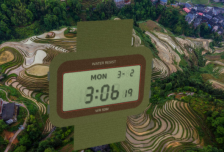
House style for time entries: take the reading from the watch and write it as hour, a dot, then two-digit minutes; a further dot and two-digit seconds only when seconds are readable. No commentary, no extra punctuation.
3.06.19
